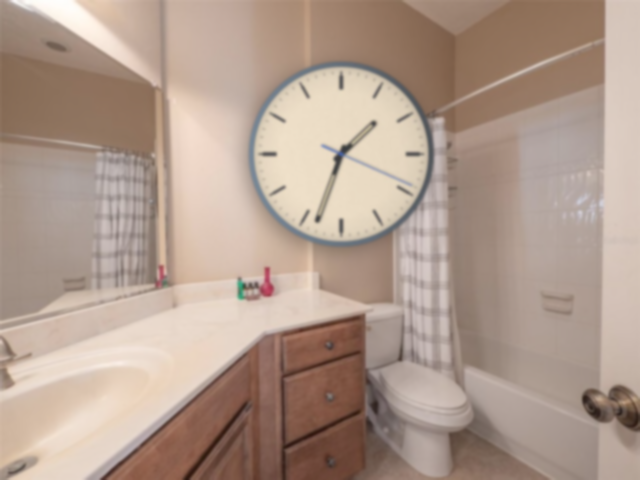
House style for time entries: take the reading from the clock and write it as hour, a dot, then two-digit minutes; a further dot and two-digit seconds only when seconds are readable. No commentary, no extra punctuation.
1.33.19
